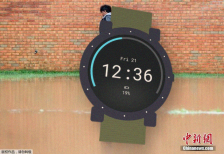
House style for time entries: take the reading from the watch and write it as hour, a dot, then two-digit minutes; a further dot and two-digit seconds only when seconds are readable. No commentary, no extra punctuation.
12.36
